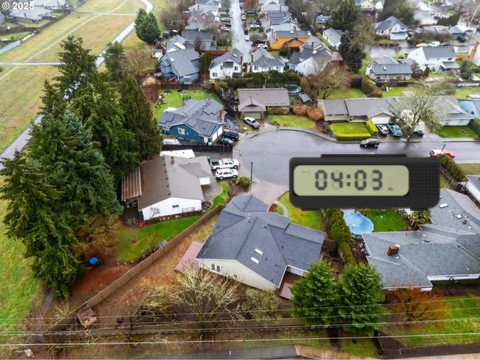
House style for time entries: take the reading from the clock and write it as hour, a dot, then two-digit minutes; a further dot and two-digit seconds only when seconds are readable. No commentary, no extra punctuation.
4.03
